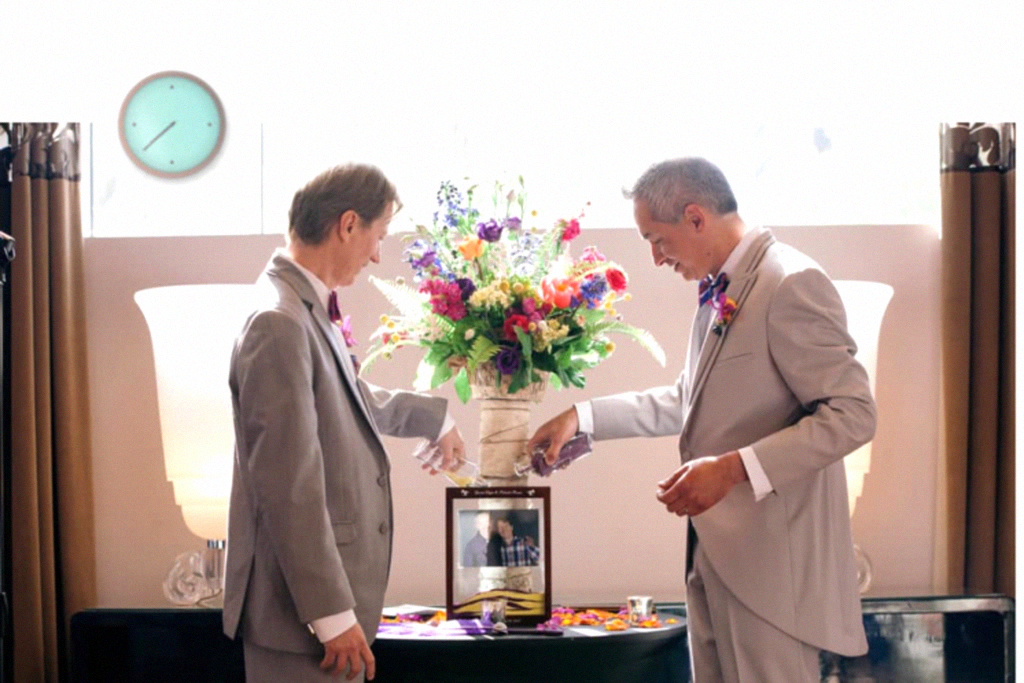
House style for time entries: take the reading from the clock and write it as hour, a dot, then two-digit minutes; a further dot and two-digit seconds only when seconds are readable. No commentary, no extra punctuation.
7.38
